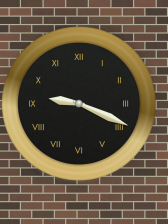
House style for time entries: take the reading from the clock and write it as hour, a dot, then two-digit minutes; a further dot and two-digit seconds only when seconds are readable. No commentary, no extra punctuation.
9.19
